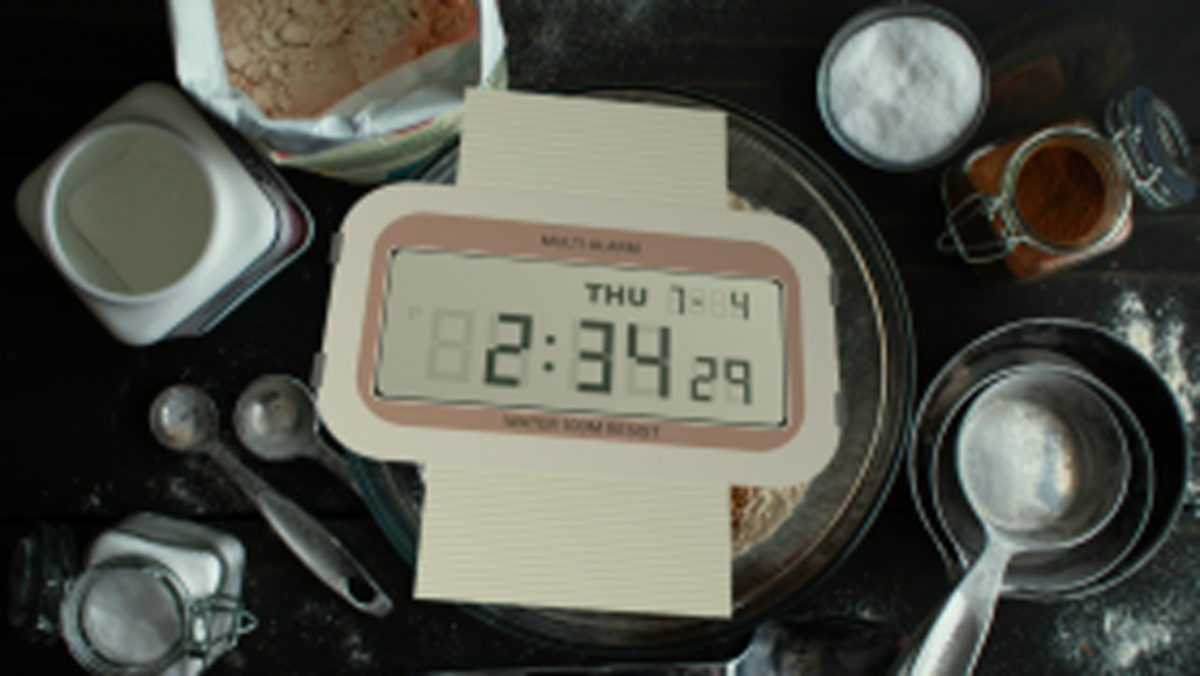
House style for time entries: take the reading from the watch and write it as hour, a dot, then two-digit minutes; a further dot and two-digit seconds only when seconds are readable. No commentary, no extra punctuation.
2.34.29
